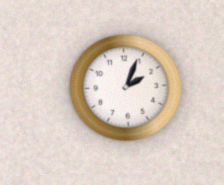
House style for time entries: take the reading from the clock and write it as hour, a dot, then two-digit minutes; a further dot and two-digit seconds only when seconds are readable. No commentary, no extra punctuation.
2.04
